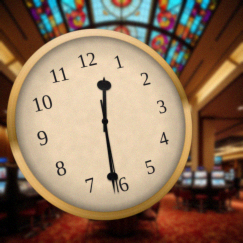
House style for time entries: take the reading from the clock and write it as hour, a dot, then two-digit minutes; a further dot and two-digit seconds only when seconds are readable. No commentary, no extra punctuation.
12.31.31
